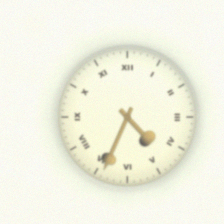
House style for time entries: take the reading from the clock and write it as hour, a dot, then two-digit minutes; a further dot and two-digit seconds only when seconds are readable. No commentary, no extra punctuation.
4.34
